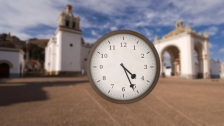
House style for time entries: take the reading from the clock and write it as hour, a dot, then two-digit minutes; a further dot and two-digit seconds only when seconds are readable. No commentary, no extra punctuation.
4.26
